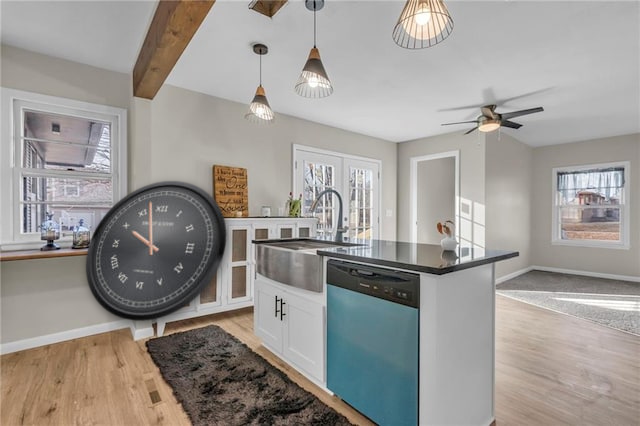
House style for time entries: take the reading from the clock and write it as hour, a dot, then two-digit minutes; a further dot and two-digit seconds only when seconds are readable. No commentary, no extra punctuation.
9.57
